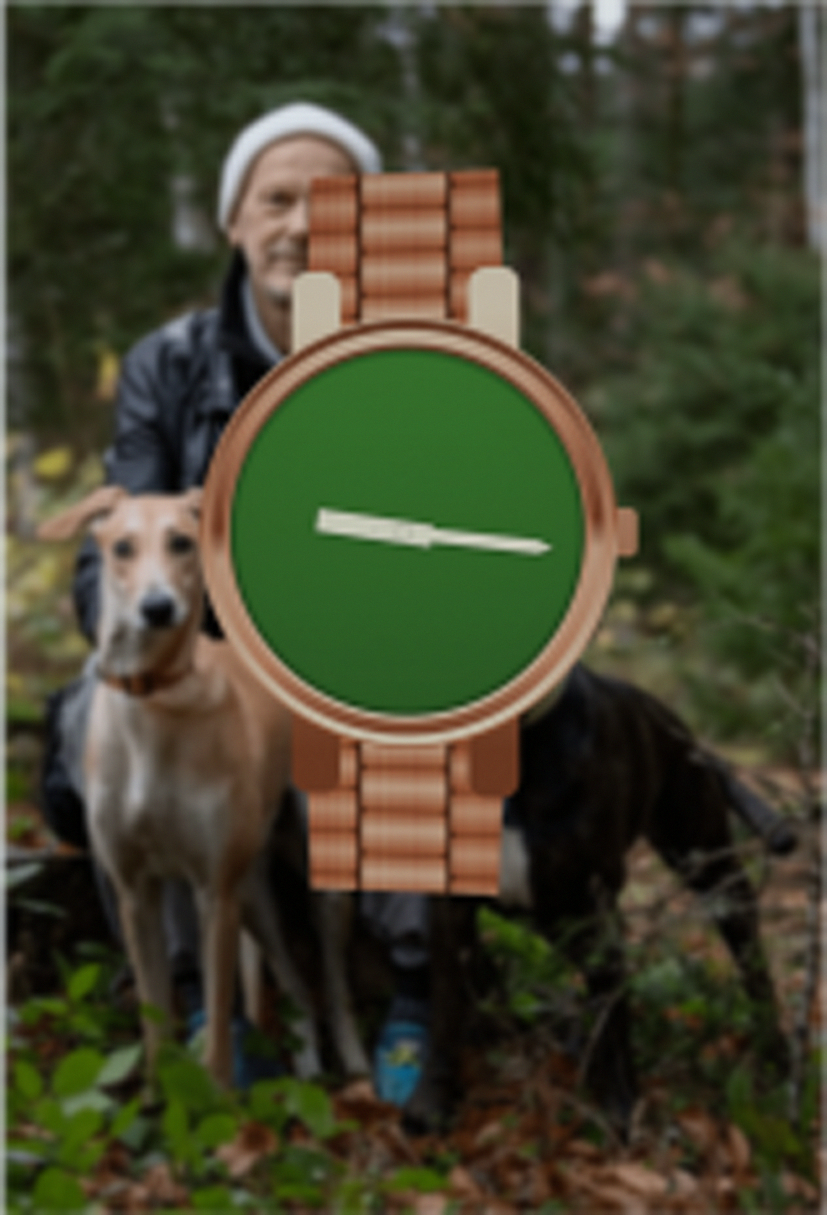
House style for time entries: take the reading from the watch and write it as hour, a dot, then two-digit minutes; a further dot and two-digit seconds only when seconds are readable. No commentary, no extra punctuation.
9.16
